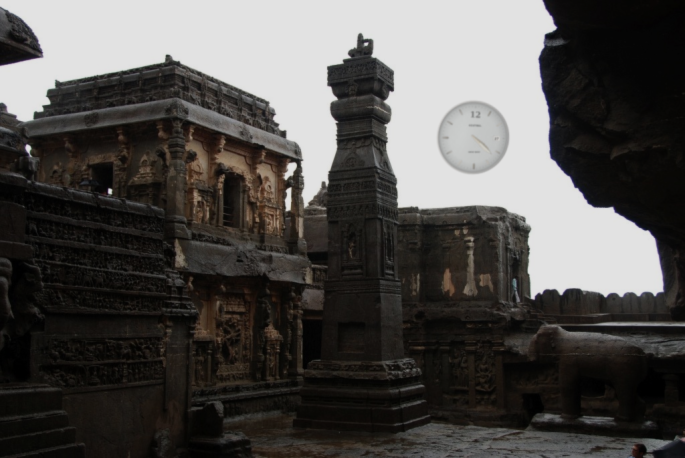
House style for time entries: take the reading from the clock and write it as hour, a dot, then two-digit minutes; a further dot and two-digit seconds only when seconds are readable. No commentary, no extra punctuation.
4.22
